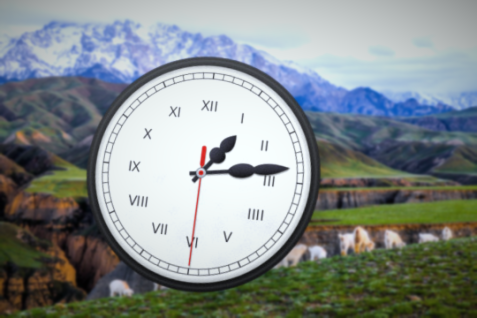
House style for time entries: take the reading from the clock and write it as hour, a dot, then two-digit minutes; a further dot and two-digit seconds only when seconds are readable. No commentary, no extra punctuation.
1.13.30
